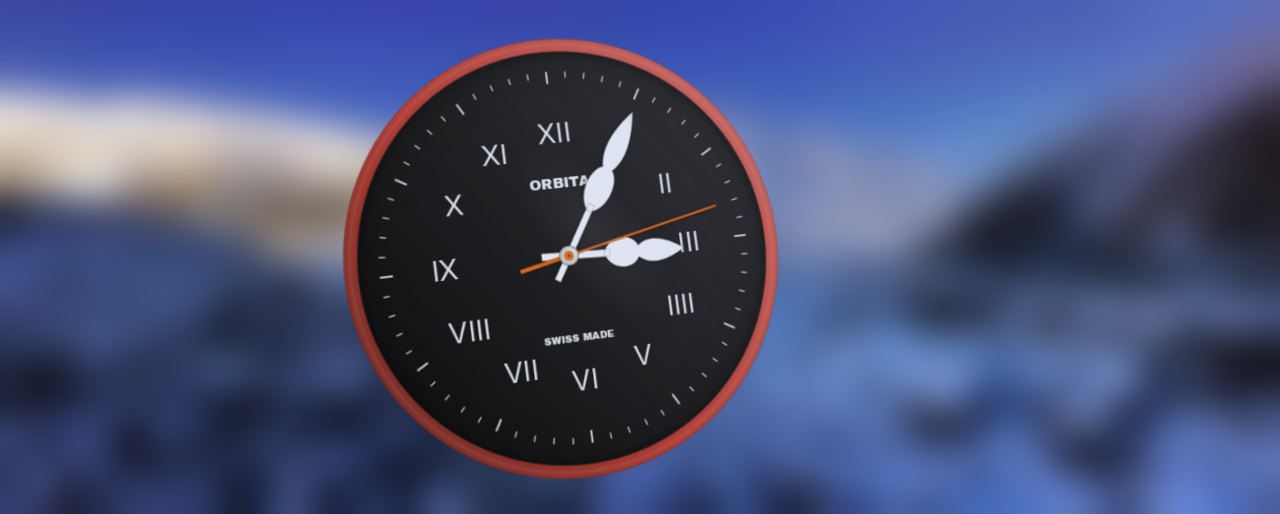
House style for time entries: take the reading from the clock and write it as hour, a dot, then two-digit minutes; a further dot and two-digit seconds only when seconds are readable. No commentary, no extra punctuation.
3.05.13
